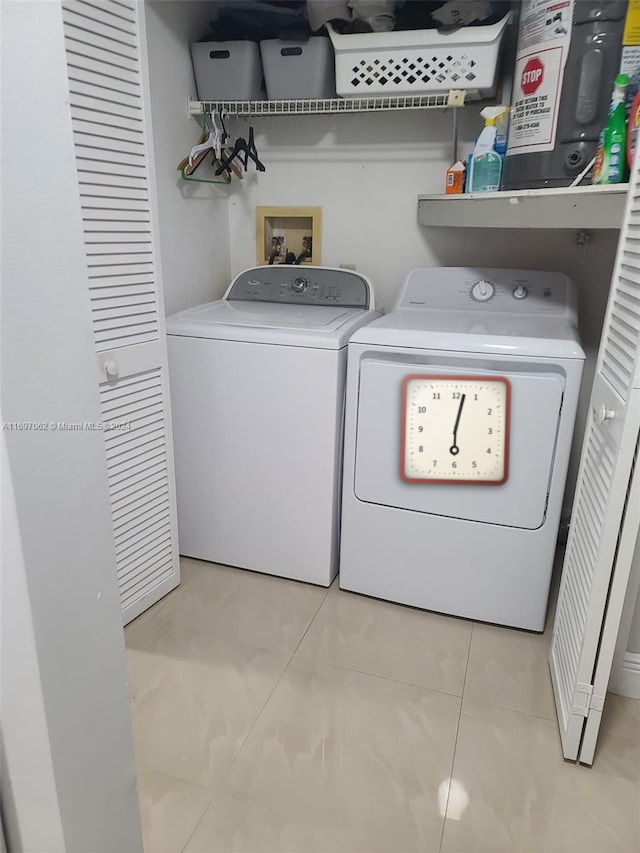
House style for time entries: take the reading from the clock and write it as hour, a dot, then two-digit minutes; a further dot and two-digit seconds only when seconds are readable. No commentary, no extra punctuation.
6.02
